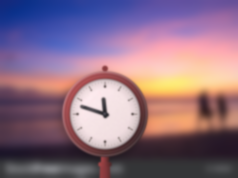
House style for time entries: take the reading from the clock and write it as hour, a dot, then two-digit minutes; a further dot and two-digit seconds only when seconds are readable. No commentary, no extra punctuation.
11.48
